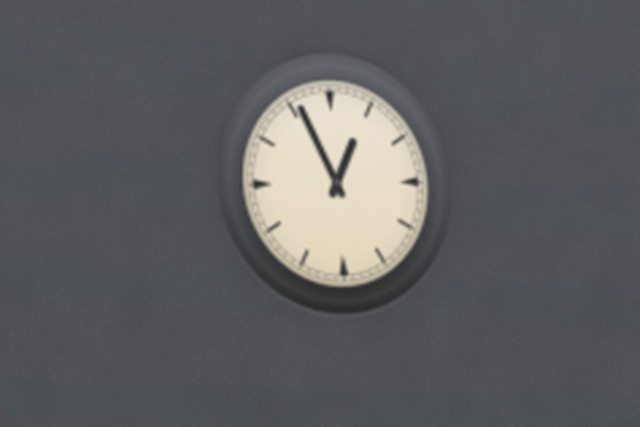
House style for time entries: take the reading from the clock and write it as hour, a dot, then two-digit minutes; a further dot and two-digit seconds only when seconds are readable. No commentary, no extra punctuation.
12.56
